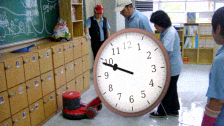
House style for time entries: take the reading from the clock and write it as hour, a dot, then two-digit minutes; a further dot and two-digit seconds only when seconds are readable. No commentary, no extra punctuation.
9.49
